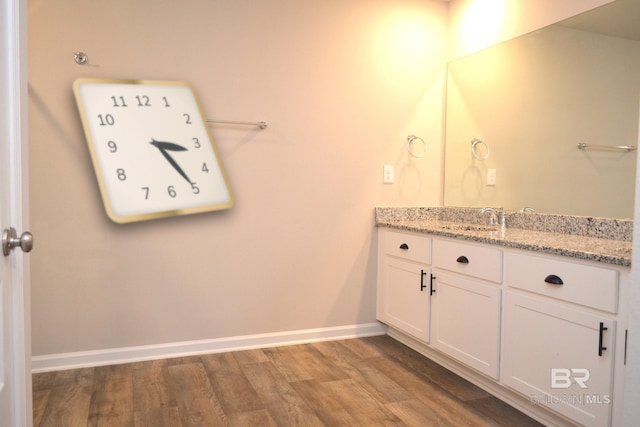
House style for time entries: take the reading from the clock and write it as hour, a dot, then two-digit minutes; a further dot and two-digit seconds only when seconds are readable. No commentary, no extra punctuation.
3.25
